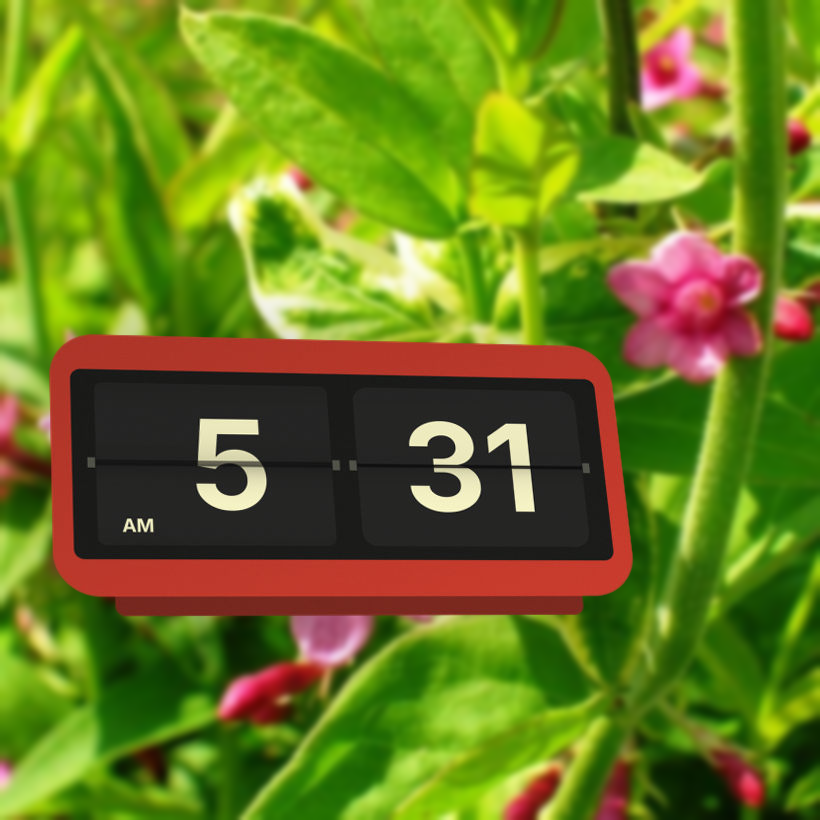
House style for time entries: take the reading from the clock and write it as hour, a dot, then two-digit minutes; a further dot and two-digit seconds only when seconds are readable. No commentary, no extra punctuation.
5.31
